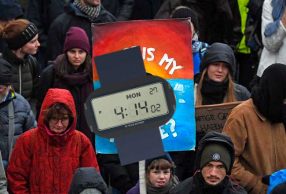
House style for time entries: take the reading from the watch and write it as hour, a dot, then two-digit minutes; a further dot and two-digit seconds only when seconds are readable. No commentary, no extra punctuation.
4.14.02
